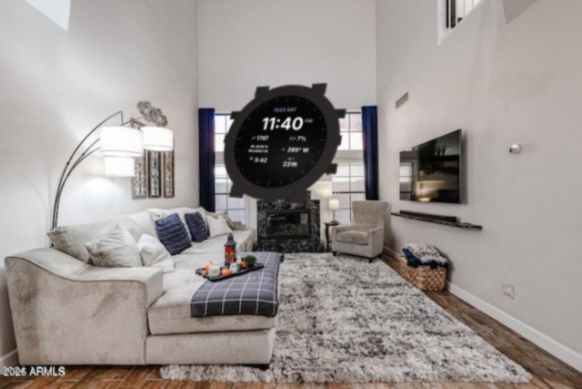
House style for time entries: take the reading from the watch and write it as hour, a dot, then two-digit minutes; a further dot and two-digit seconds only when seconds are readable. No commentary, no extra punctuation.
11.40
